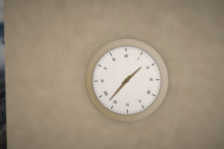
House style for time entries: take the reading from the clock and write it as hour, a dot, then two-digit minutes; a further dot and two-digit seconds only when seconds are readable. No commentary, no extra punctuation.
1.37
